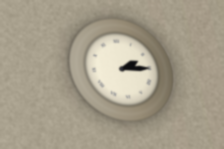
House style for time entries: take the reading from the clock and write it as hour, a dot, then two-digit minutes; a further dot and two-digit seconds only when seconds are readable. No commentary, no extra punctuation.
2.15
